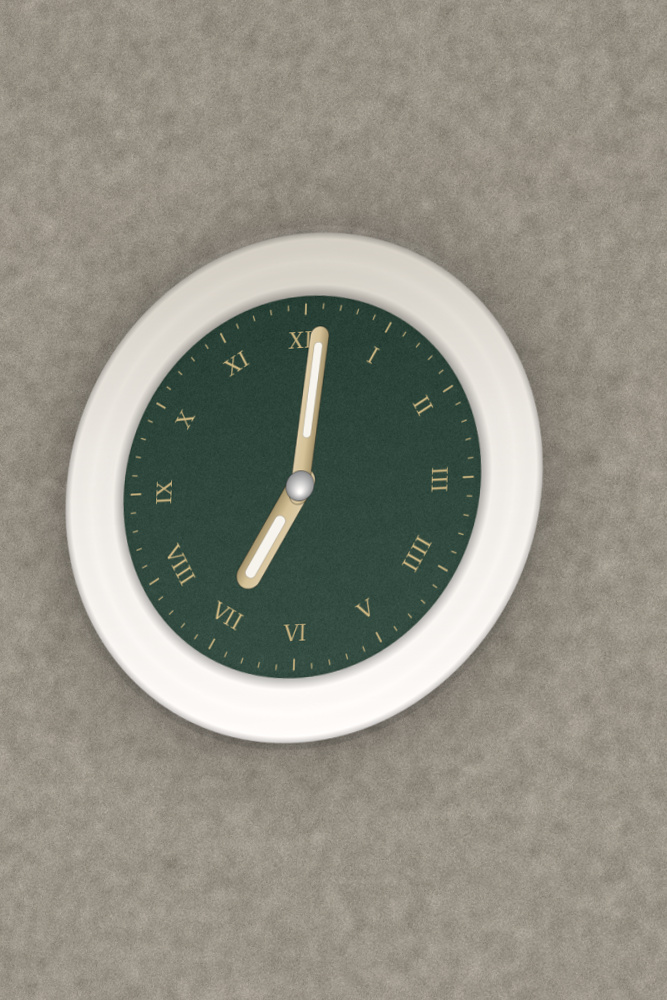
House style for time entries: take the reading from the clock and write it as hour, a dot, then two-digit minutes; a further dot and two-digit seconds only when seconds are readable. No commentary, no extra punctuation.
7.01
